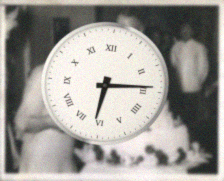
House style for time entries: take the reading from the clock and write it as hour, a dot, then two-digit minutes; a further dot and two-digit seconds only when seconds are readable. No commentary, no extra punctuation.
6.14
